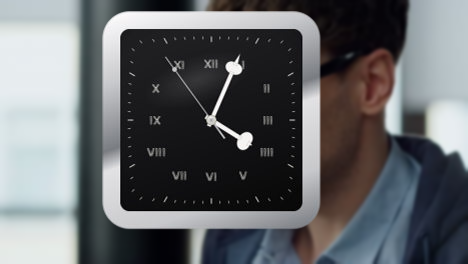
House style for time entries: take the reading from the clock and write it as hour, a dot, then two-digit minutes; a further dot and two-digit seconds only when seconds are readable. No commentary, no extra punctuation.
4.03.54
